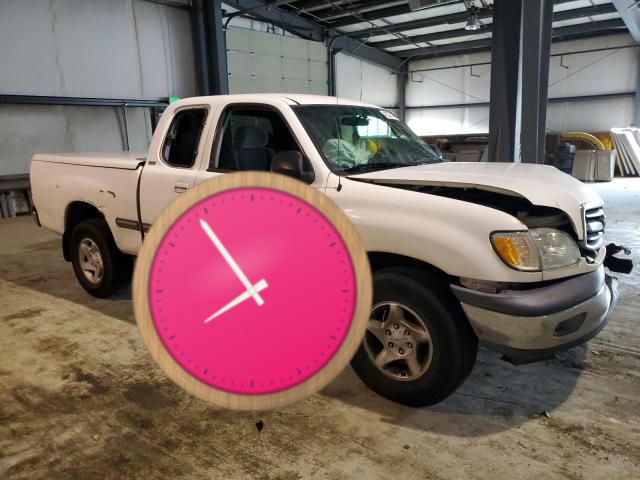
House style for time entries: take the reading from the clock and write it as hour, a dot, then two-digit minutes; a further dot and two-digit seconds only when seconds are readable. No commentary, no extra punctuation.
7.54
